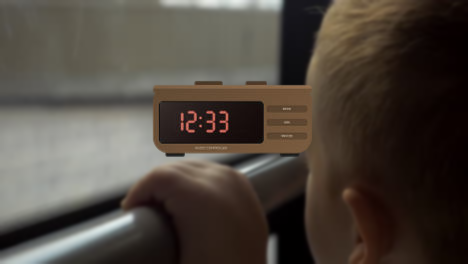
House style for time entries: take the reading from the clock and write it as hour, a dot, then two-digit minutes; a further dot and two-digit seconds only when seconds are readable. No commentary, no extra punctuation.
12.33
